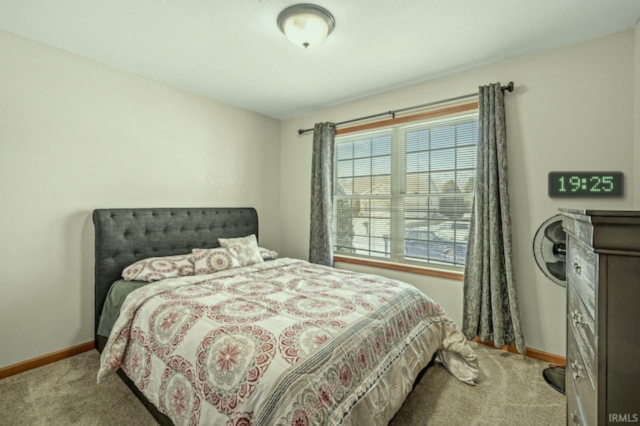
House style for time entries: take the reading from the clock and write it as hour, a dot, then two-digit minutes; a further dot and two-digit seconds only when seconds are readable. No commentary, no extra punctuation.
19.25
